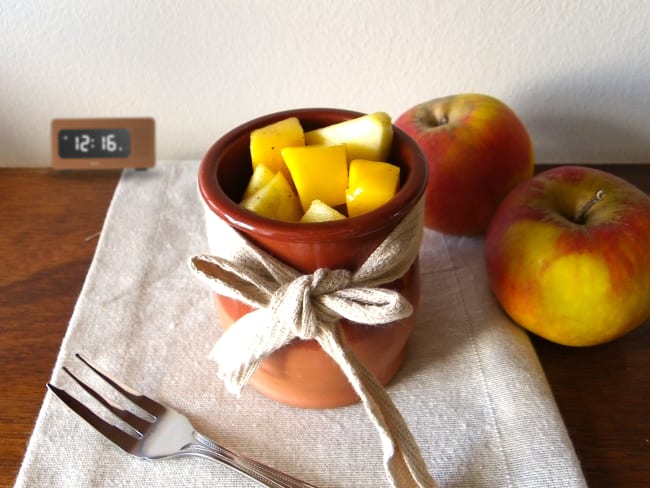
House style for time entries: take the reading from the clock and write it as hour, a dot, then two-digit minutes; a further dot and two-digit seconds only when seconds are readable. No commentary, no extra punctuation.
12.16
